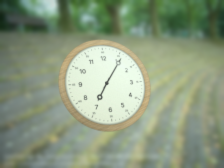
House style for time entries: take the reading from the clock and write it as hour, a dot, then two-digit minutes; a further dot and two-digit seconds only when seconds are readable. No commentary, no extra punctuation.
7.06
